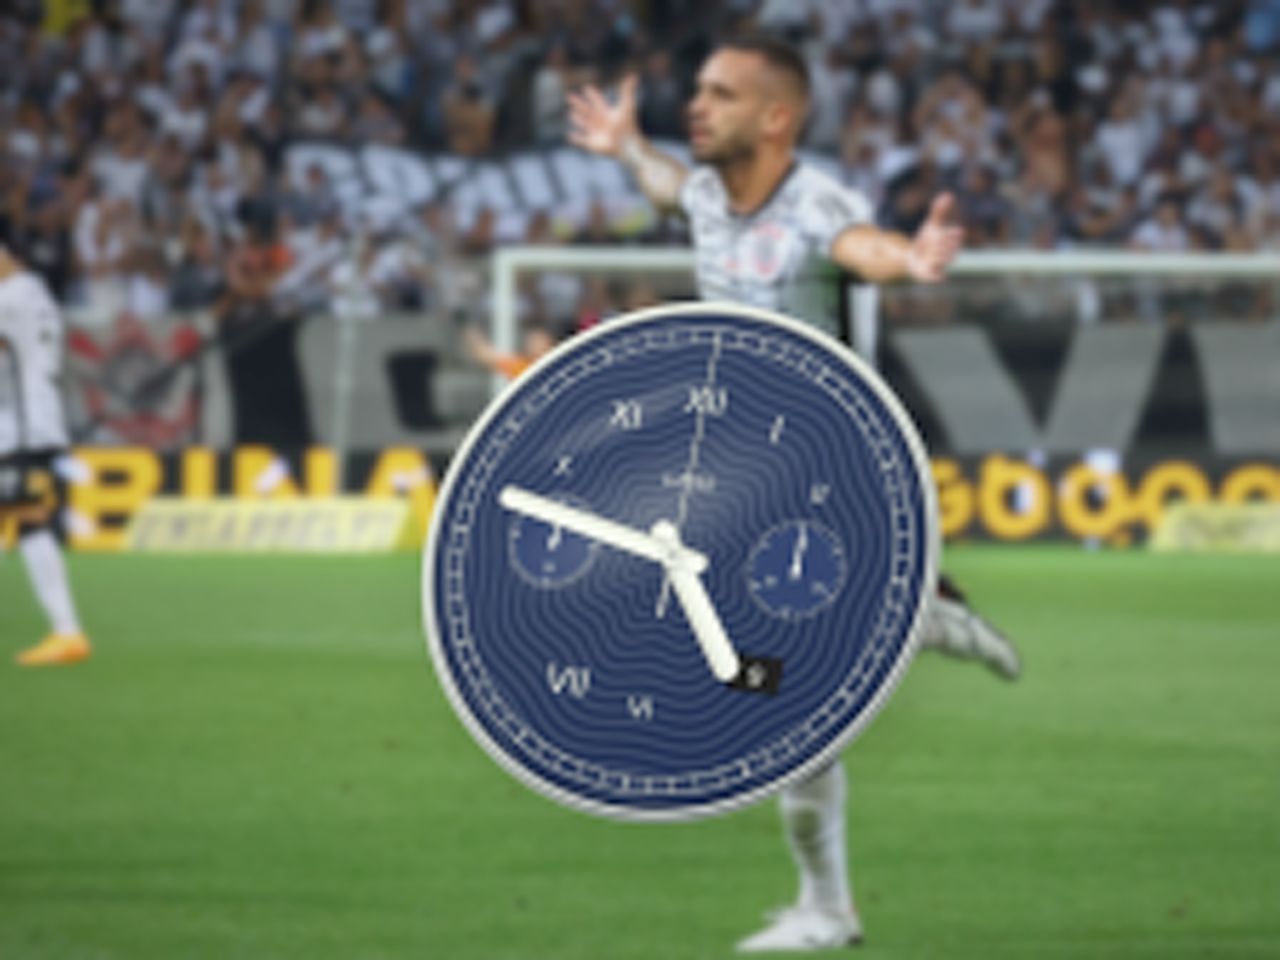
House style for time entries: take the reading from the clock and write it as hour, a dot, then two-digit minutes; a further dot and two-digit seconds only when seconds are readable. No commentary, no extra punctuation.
4.47
